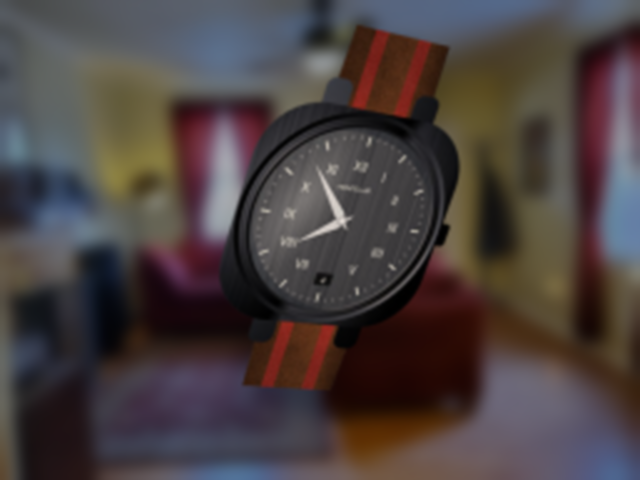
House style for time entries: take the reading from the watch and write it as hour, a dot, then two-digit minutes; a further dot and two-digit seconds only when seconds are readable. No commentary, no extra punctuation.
7.53
